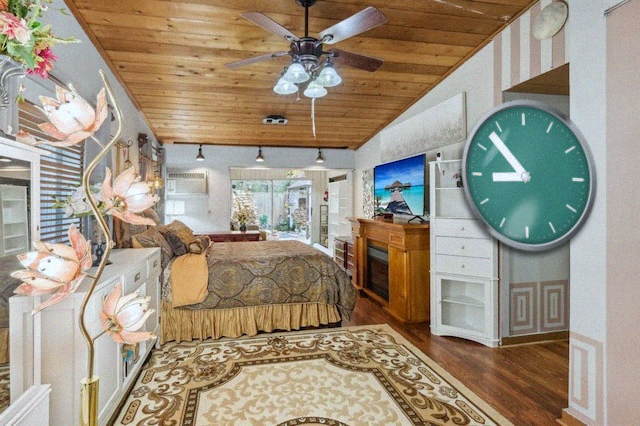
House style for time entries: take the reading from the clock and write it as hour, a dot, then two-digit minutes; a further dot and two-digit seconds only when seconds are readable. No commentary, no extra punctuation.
8.53
